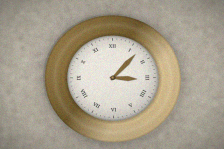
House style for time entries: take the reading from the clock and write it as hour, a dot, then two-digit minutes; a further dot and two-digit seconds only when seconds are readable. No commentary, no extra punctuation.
3.07
